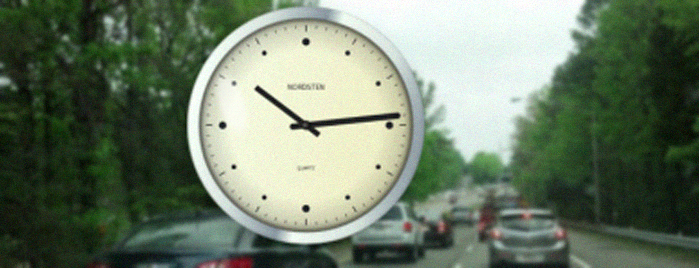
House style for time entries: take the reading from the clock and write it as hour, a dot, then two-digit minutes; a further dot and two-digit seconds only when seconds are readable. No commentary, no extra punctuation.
10.14
